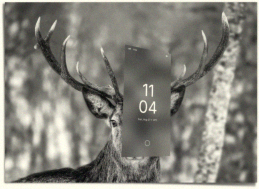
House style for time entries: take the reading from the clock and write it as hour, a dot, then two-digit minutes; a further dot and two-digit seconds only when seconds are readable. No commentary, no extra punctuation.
11.04
